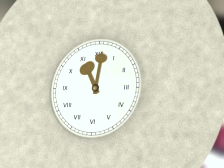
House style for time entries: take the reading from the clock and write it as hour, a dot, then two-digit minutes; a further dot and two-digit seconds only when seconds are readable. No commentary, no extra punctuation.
11.01
